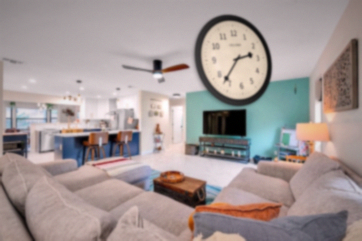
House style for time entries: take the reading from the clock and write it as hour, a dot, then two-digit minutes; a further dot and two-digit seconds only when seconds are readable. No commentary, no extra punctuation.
2.37
